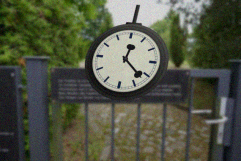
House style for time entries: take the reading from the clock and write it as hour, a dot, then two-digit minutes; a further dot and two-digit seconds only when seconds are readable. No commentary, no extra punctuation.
12.22
